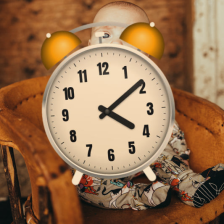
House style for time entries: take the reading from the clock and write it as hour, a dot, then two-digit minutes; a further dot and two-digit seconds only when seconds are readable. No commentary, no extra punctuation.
4.09
